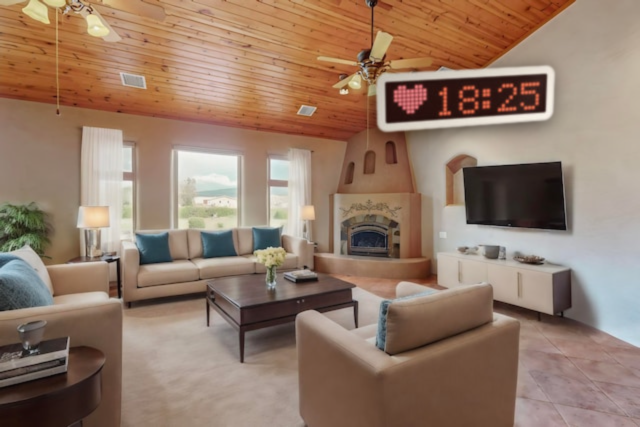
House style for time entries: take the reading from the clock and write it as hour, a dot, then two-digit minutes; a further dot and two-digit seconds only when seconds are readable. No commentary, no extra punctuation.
18.25
